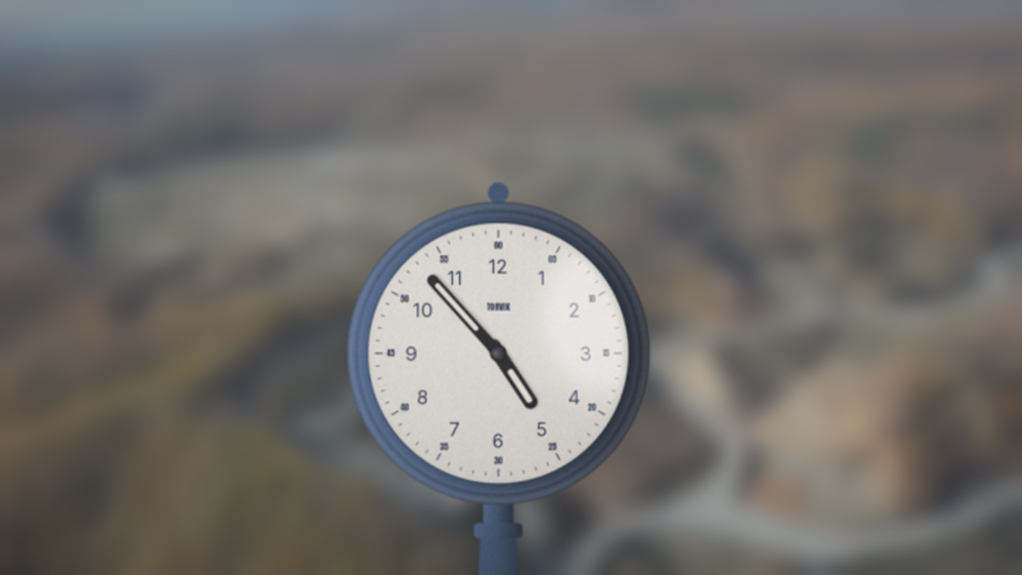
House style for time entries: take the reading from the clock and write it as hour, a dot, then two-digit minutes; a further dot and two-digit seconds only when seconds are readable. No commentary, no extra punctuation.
4.53
